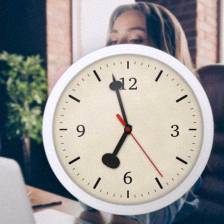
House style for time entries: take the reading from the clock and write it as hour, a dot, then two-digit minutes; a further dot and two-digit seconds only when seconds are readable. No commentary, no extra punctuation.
6.57.24
